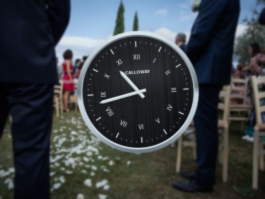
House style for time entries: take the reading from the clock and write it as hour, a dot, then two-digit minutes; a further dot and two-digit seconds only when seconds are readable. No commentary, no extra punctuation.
10.43
